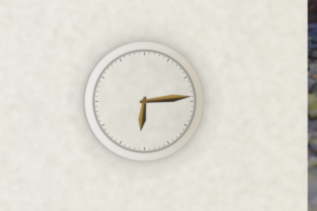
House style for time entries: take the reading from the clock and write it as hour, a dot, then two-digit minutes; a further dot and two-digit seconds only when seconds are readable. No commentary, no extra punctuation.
6.14
